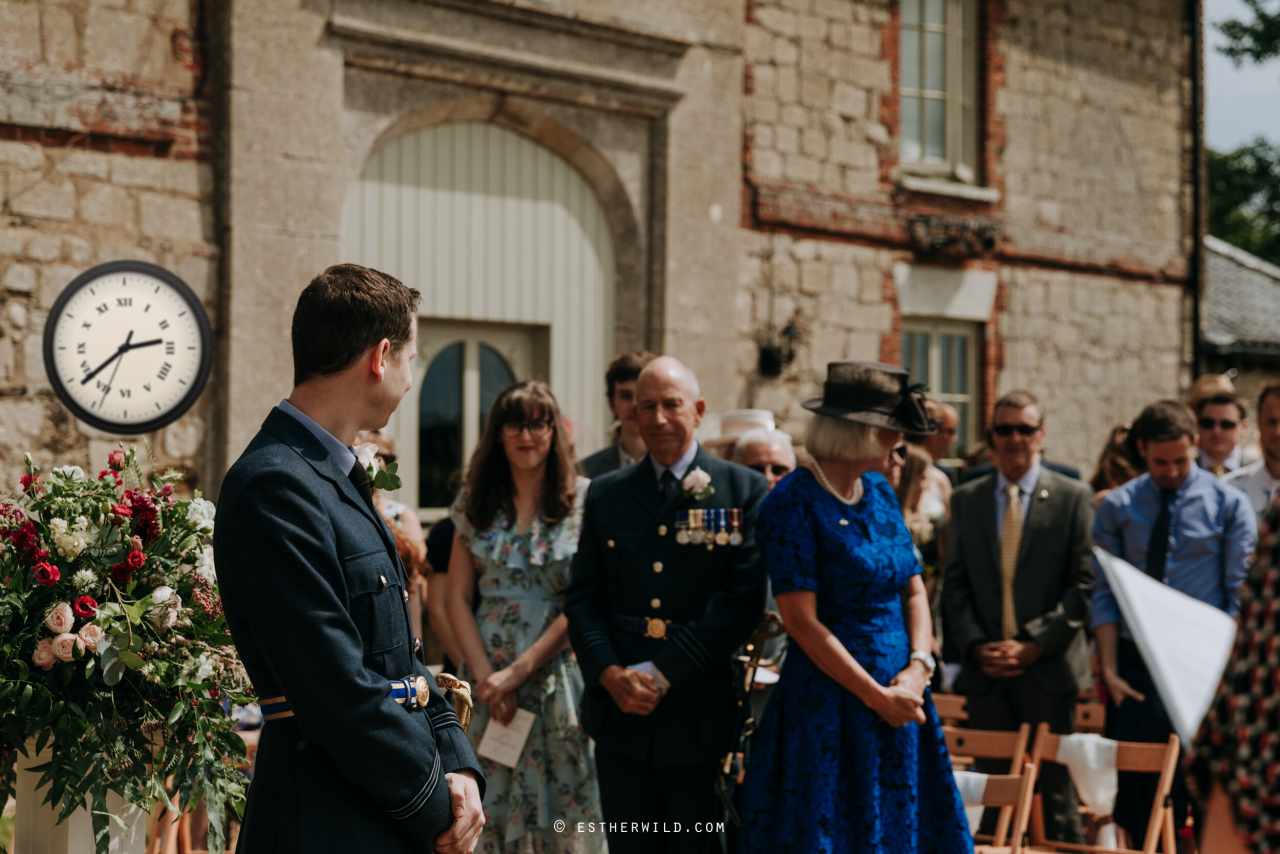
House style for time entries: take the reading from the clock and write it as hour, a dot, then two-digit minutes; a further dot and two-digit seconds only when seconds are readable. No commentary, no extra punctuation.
2.38.34
